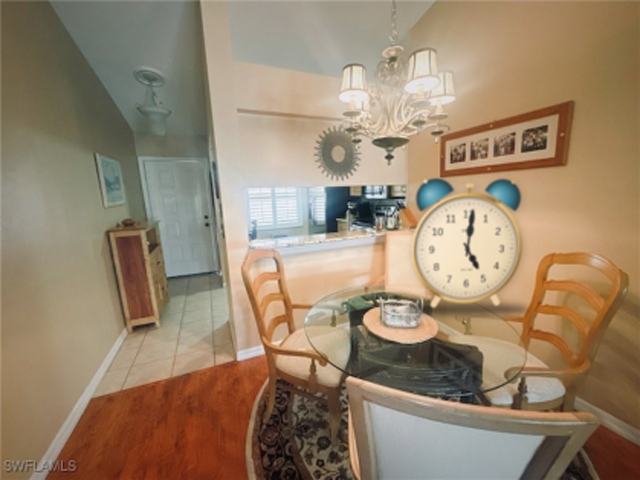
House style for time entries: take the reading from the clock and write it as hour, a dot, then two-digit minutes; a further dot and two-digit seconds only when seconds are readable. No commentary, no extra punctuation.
5.01
